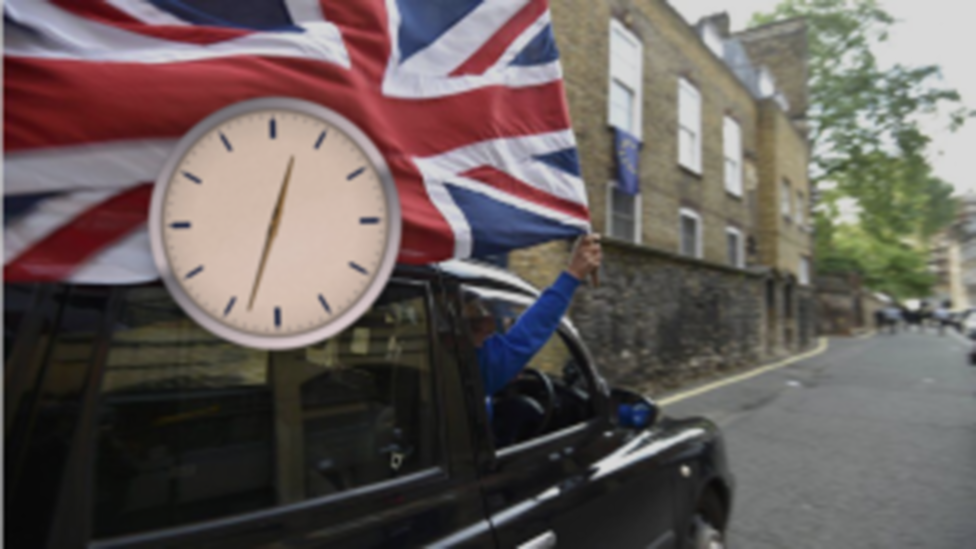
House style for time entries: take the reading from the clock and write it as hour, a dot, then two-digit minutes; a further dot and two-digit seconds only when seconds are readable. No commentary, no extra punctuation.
12.33
